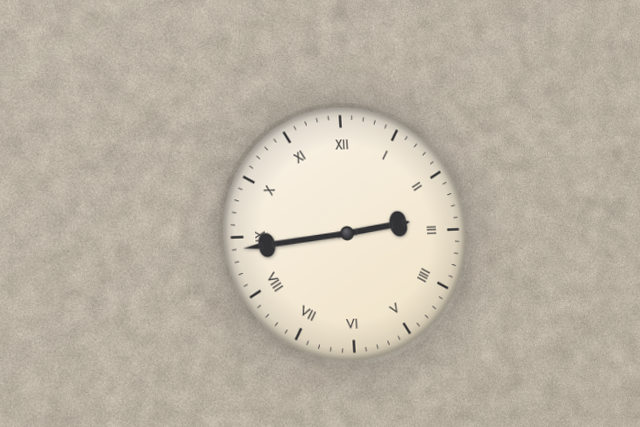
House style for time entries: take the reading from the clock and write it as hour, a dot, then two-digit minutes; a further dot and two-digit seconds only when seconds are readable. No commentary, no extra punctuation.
2.44
